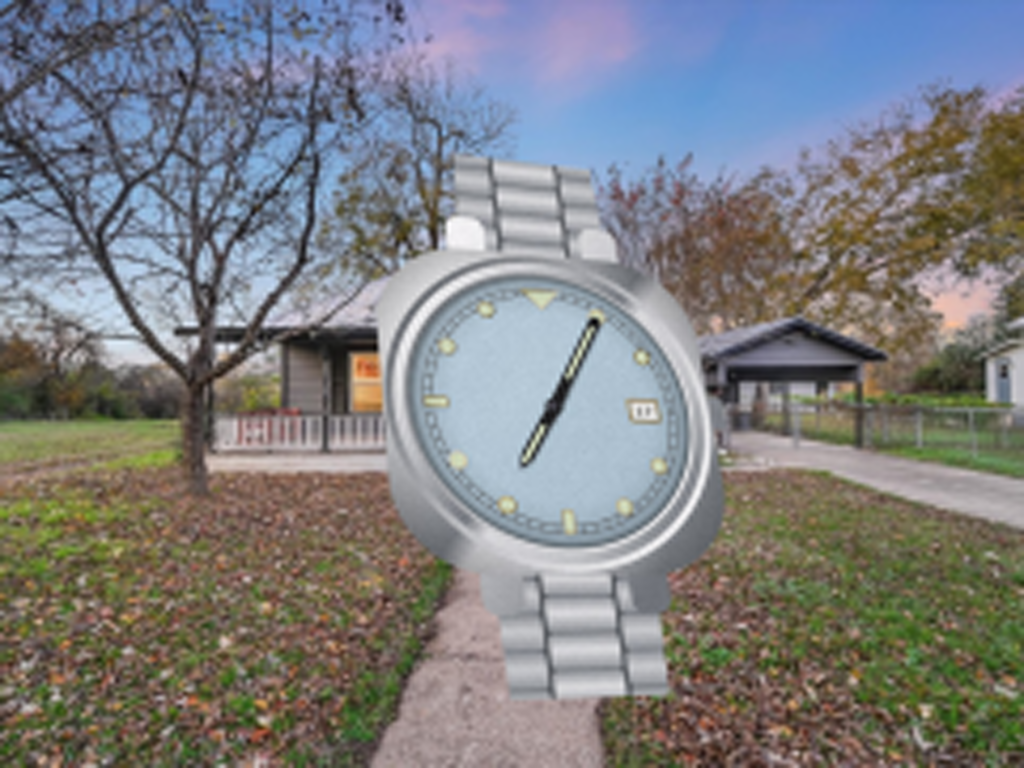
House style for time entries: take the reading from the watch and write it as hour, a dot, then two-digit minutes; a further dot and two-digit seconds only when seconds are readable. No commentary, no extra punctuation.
7.05
